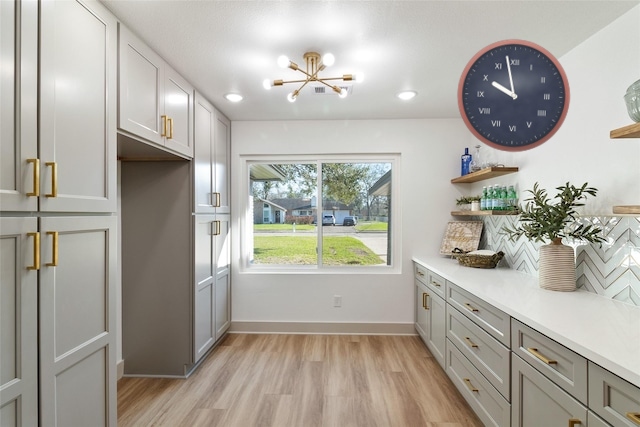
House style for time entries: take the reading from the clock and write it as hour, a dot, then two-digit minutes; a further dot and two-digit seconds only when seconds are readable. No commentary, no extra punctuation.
9.58
